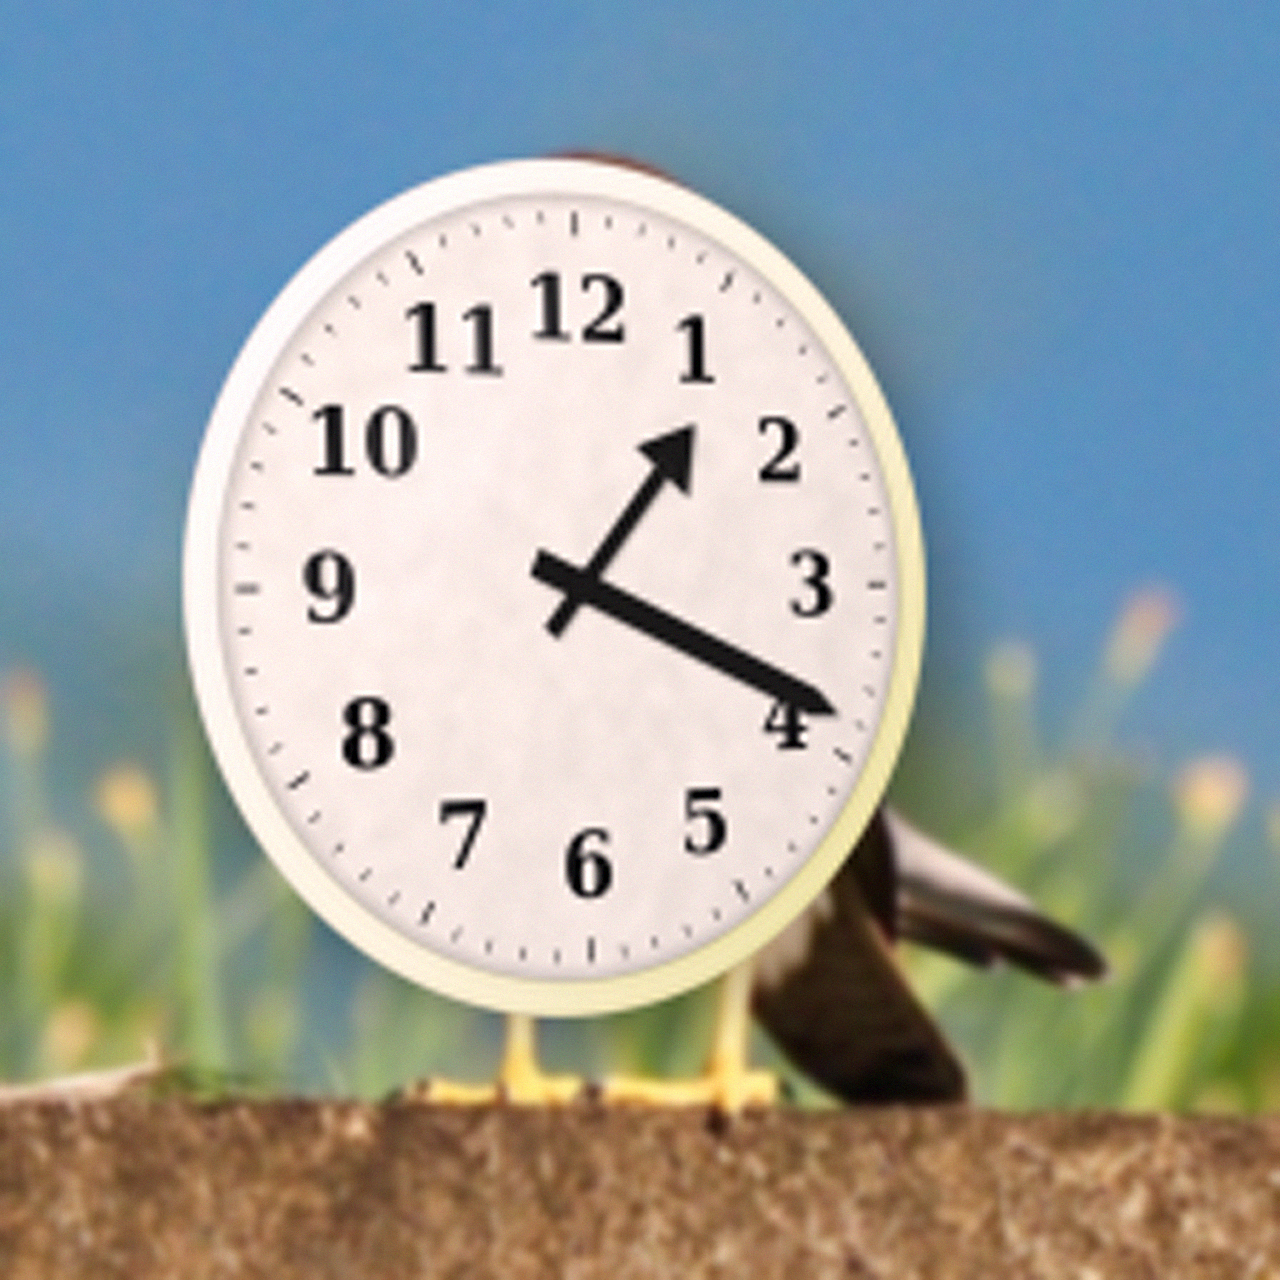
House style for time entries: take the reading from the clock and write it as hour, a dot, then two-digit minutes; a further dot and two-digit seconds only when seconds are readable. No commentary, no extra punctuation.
1.19
